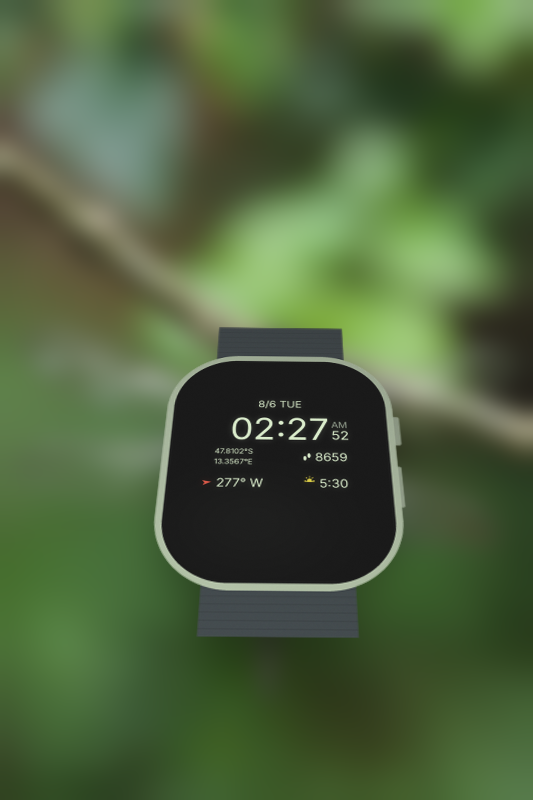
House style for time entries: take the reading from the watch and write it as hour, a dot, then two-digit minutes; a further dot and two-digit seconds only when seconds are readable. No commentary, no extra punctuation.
2.27.52
